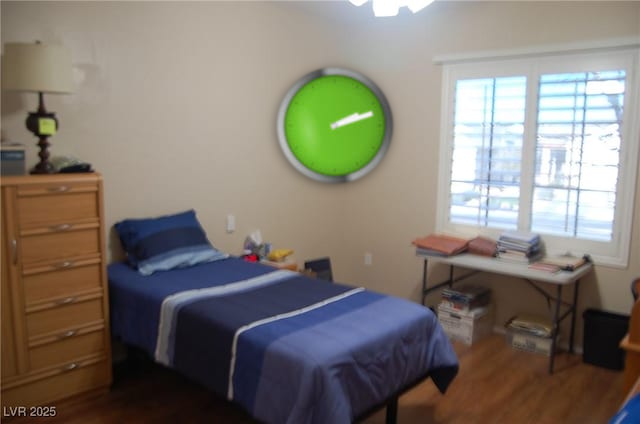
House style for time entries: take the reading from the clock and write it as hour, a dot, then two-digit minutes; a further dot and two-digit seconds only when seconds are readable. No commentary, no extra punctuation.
2.12
